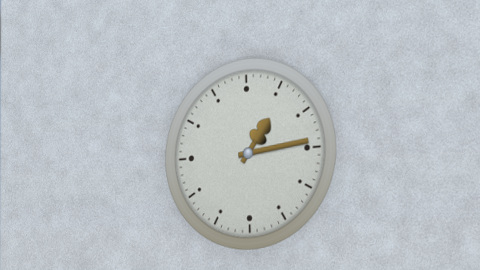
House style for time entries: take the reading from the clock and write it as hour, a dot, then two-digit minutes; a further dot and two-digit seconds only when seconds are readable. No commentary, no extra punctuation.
1.14
